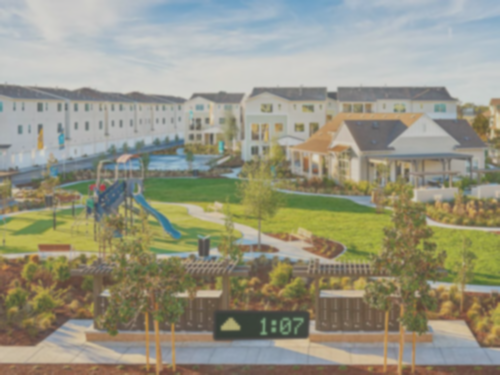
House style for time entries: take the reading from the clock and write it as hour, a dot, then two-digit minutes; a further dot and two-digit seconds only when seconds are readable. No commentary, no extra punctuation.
1.07
